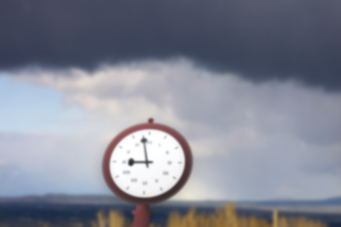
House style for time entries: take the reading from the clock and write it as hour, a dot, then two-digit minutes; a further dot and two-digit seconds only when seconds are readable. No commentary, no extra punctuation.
8.58
